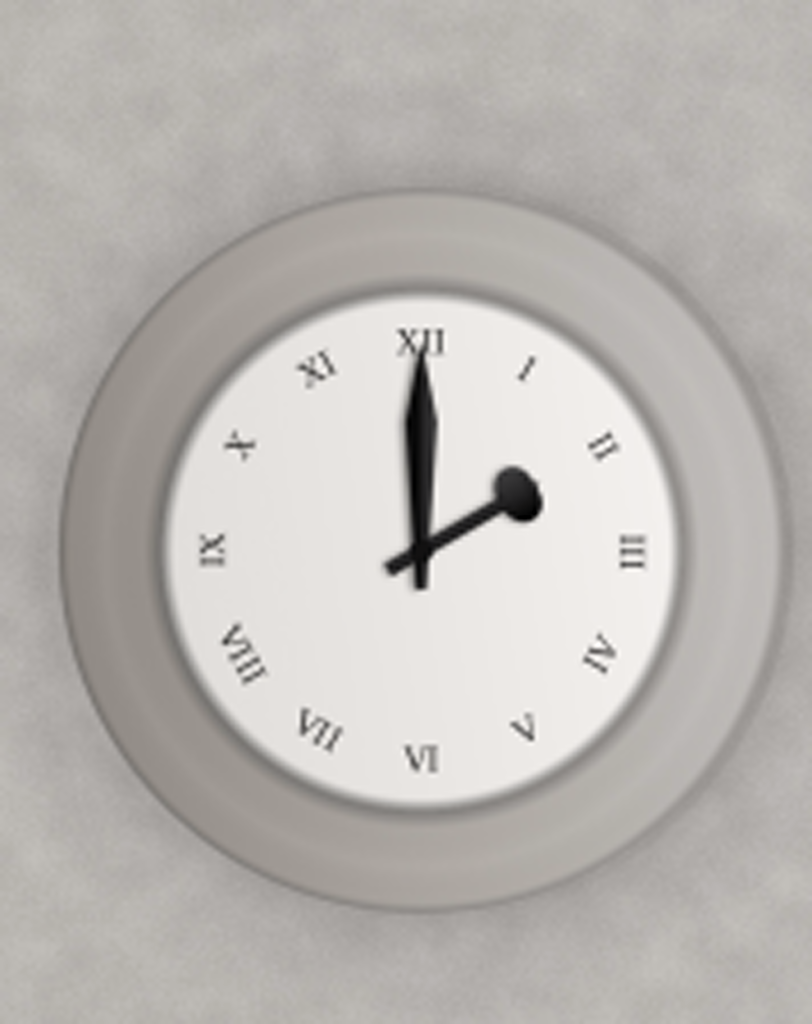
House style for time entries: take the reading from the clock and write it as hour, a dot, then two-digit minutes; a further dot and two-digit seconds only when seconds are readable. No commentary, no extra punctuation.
2.00
